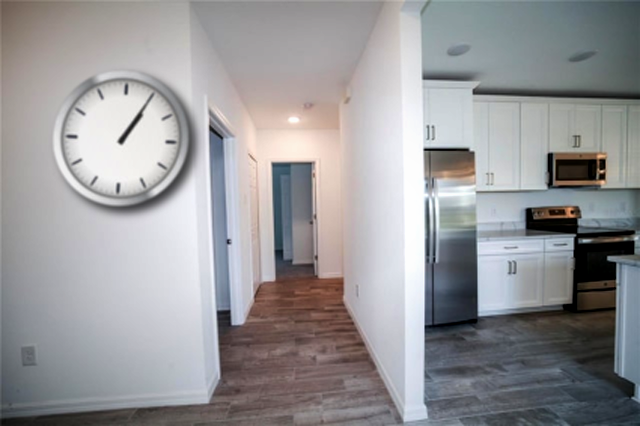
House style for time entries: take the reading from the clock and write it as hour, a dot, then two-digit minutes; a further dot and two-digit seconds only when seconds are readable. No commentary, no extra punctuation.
1.05
